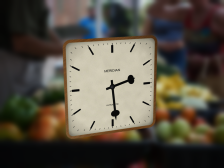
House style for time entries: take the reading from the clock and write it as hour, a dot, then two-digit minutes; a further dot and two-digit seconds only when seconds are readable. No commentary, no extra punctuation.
2.29
